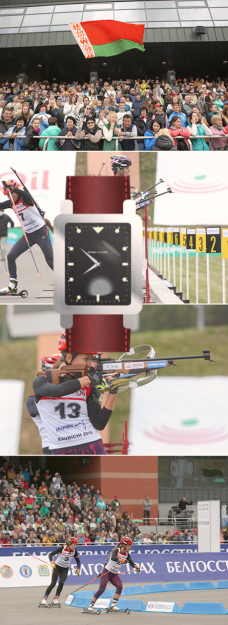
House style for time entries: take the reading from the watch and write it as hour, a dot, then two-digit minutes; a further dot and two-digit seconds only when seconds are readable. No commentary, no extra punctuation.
7.52
